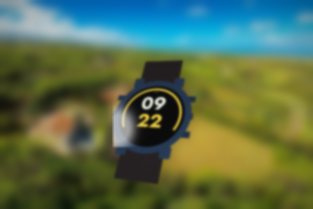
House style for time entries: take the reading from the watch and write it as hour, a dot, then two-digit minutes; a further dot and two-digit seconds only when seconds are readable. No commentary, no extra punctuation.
9.22
